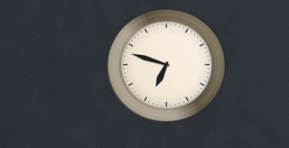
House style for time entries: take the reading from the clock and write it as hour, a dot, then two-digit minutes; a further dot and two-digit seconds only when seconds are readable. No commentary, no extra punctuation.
6.48
